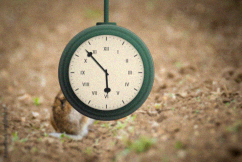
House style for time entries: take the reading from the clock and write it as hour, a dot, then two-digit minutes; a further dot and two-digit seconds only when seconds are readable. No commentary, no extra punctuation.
5.53
